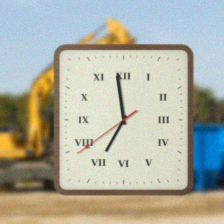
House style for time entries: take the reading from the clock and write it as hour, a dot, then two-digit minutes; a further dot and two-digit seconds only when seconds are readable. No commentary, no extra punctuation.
6.58.39
